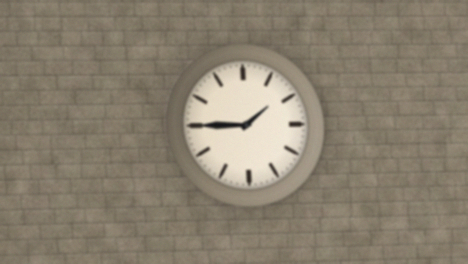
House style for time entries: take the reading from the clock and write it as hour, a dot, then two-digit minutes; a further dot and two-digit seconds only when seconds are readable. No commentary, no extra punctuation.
1.45
